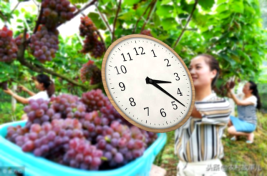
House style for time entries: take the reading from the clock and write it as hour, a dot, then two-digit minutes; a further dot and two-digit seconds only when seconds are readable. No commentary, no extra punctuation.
3.23
